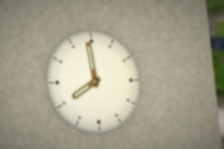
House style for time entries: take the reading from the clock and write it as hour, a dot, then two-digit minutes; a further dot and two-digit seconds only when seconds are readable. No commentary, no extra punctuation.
7.59
